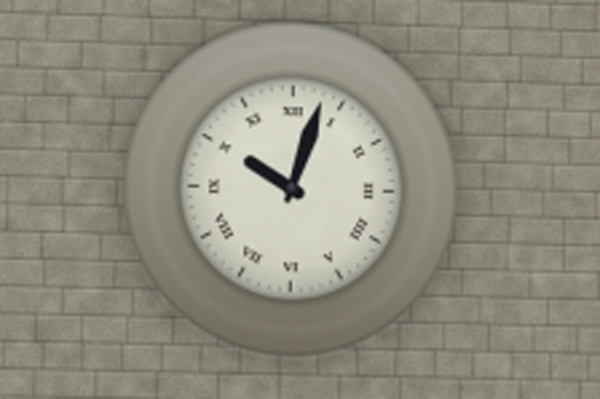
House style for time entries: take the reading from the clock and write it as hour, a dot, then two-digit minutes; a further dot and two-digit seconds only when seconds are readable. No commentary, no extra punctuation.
10.03
